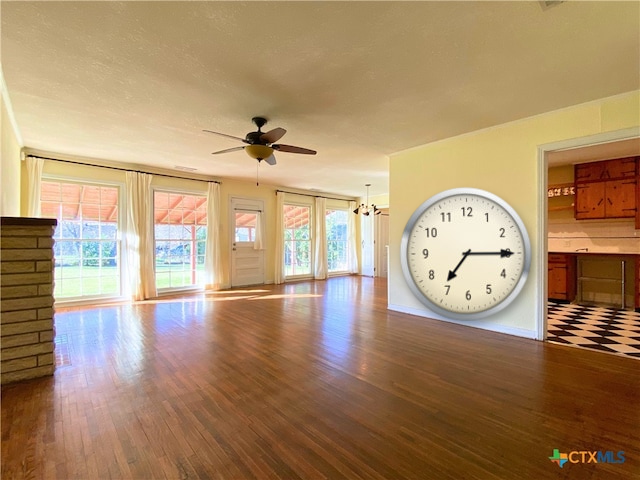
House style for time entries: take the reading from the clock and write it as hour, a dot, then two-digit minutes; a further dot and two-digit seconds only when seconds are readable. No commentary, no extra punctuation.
7.15
